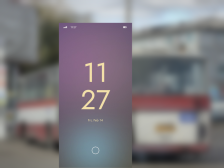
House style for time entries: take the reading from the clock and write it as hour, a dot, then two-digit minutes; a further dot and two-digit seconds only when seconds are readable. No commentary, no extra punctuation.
11.27
